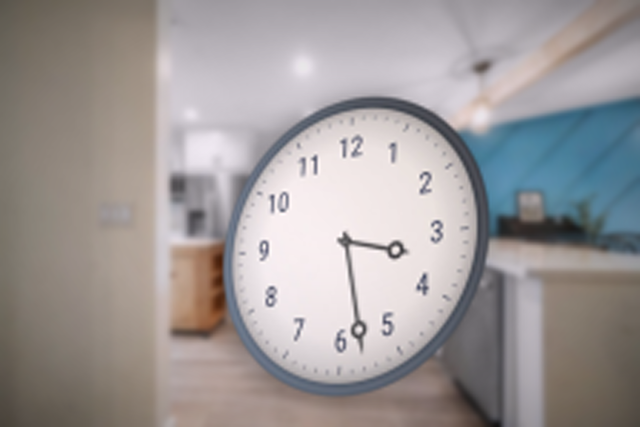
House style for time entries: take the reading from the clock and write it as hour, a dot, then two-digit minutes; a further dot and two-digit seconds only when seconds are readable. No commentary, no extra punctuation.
3.28
